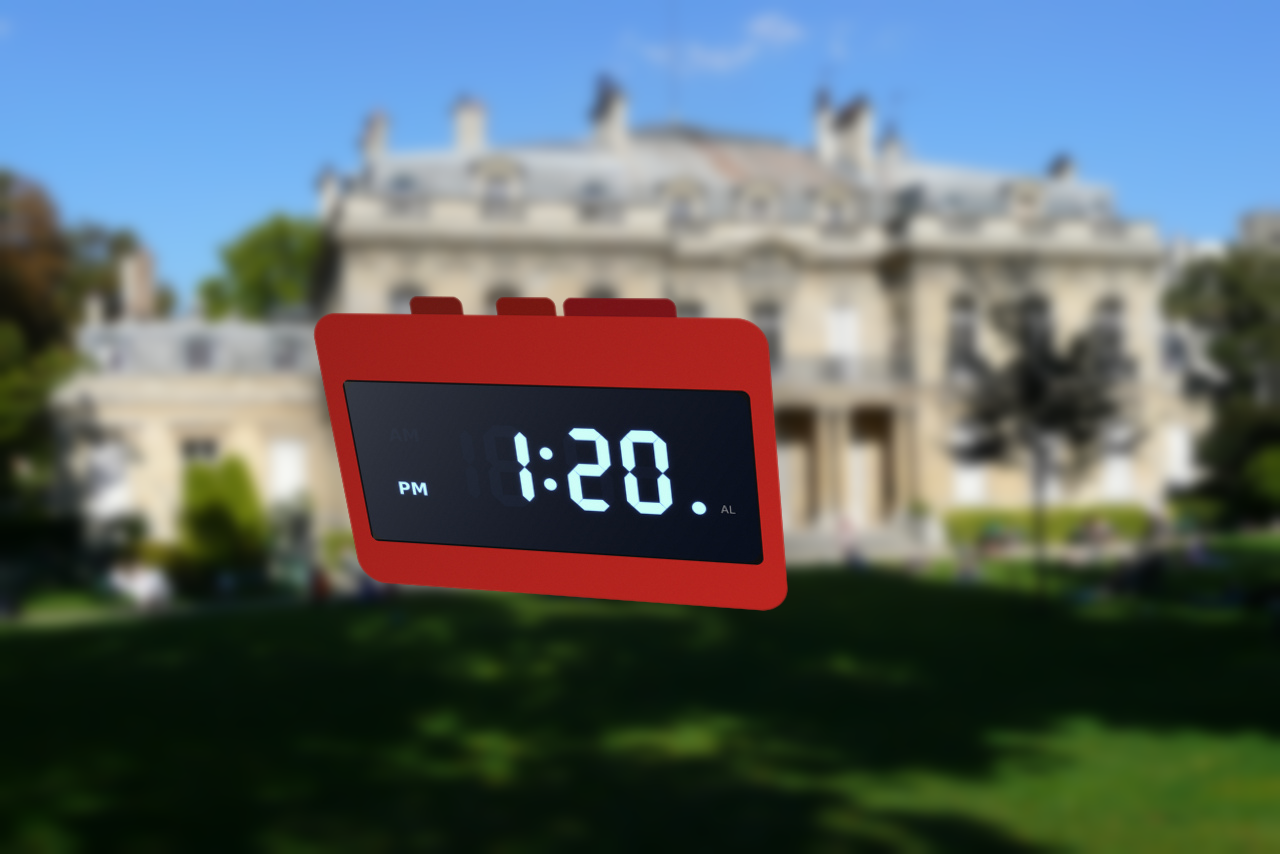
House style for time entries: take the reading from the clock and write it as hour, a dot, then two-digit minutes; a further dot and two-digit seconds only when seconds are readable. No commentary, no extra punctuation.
1.20
